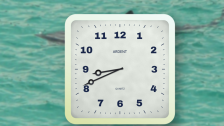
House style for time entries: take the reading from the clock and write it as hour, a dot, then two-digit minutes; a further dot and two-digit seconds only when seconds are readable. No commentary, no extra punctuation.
8.41
